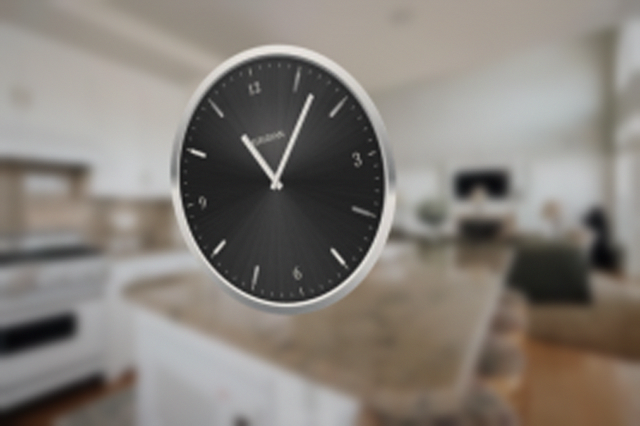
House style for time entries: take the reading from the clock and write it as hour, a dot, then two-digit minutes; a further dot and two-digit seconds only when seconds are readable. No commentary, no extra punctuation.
11.07
